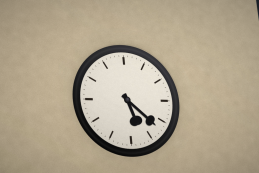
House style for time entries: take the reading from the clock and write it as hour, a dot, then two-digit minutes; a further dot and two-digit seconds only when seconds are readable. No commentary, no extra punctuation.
5.22
